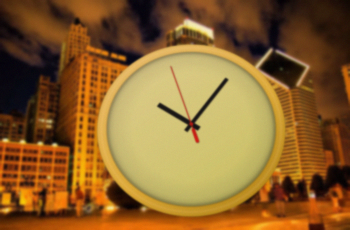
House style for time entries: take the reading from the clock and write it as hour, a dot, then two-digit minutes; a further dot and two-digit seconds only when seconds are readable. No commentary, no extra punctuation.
10.05.57
